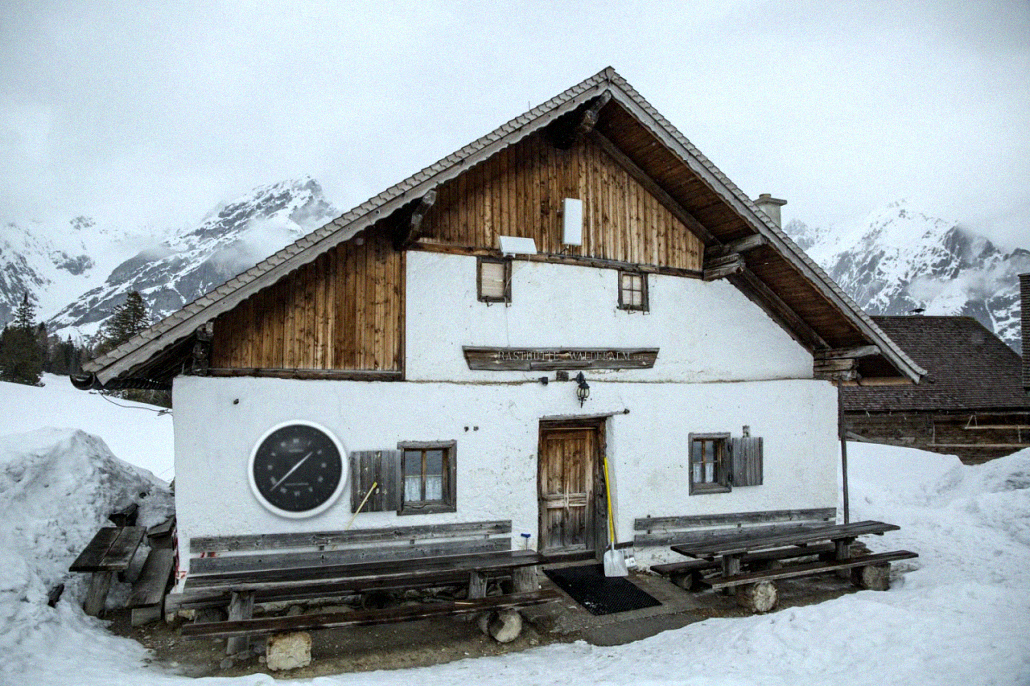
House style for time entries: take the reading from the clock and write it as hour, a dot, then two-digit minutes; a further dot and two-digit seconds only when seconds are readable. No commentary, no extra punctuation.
1.38
